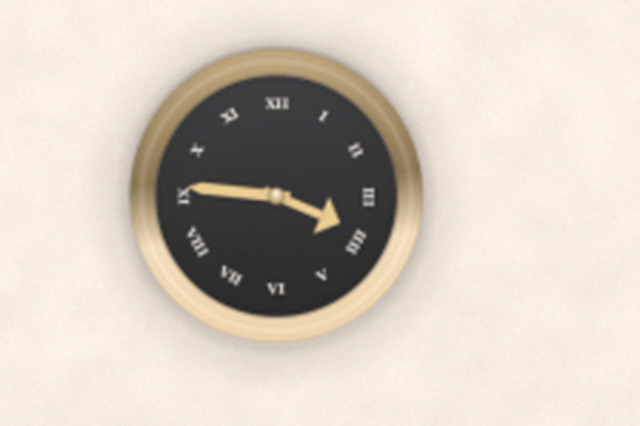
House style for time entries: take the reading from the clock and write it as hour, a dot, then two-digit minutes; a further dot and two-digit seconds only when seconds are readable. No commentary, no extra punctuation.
3.46
